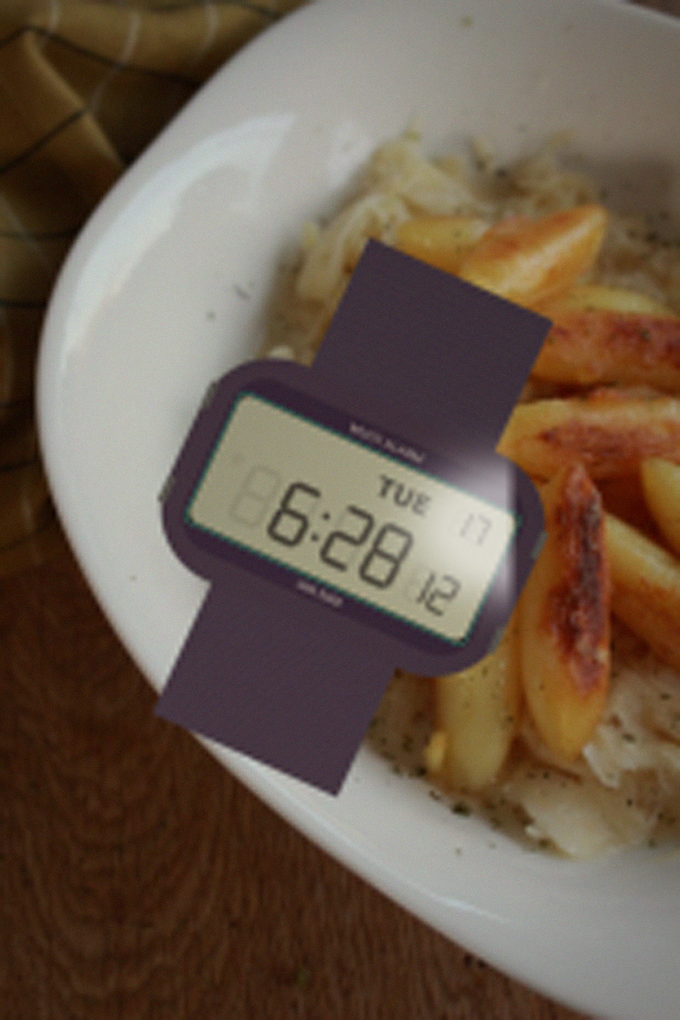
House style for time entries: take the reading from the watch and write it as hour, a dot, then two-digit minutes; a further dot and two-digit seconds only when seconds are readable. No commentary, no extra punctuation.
6.28.12
